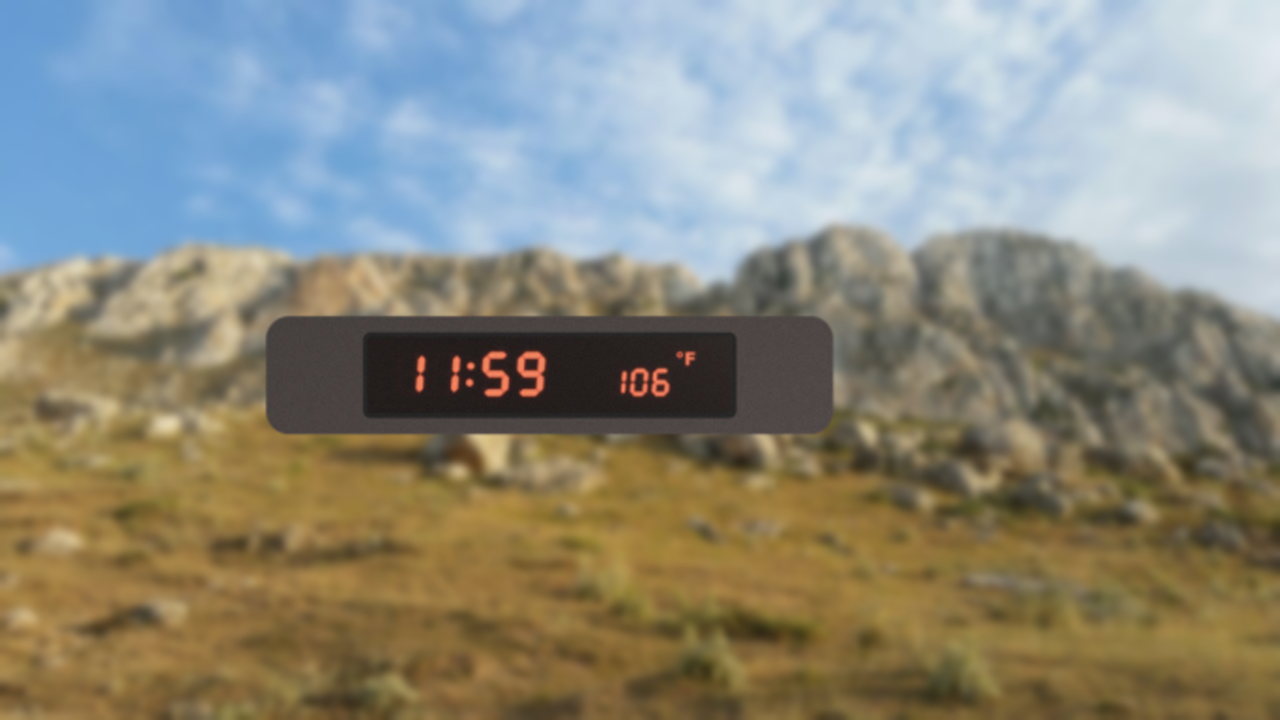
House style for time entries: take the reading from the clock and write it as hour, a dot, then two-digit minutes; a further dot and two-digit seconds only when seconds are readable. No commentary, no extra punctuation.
11.59
